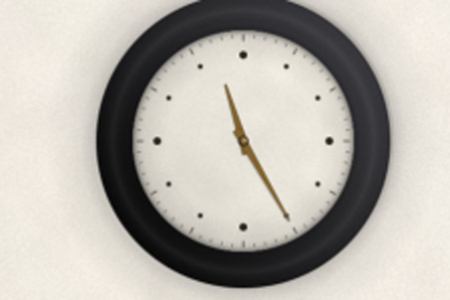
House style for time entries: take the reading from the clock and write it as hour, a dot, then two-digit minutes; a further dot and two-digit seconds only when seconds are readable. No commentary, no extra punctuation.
11.25
